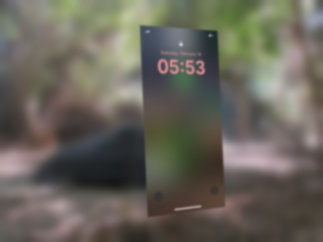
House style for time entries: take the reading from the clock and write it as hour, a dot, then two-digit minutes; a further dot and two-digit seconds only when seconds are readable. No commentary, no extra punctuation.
5.53
